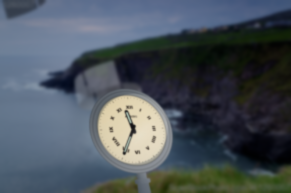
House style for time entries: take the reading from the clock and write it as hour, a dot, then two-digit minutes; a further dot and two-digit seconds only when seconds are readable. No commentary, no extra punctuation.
11.35
